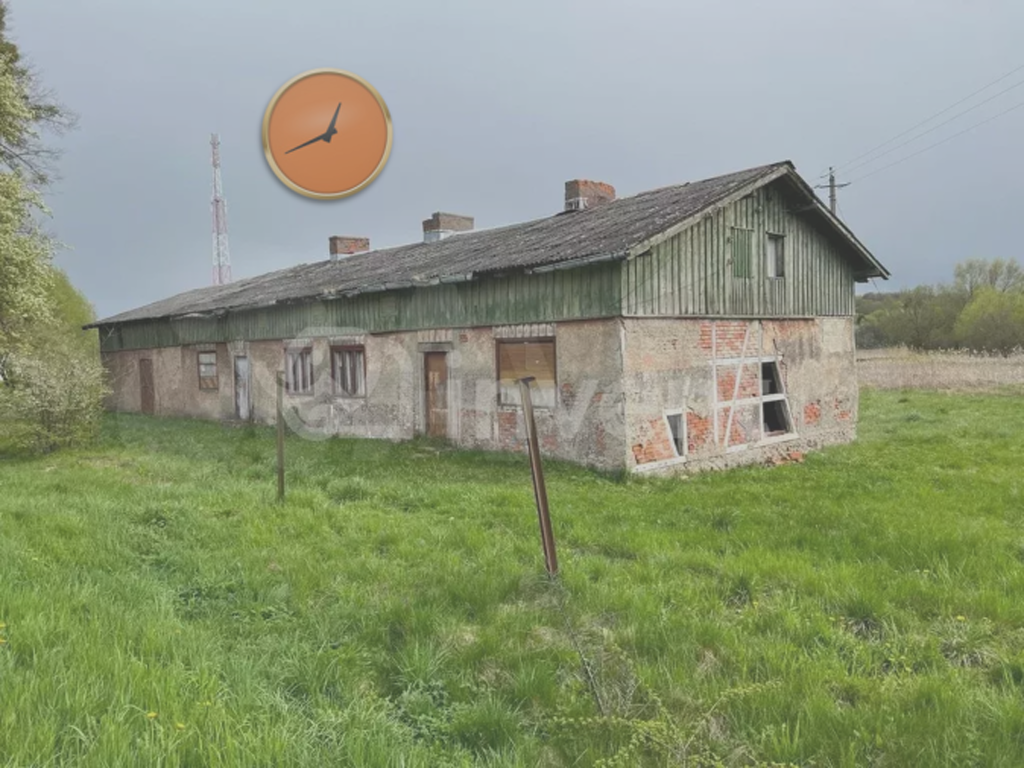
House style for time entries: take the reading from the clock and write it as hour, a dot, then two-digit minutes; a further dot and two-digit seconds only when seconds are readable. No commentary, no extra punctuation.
12.41
